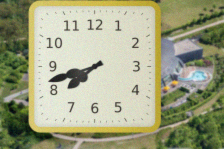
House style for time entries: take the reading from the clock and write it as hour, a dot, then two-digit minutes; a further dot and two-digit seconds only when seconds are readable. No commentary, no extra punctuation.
7.42
